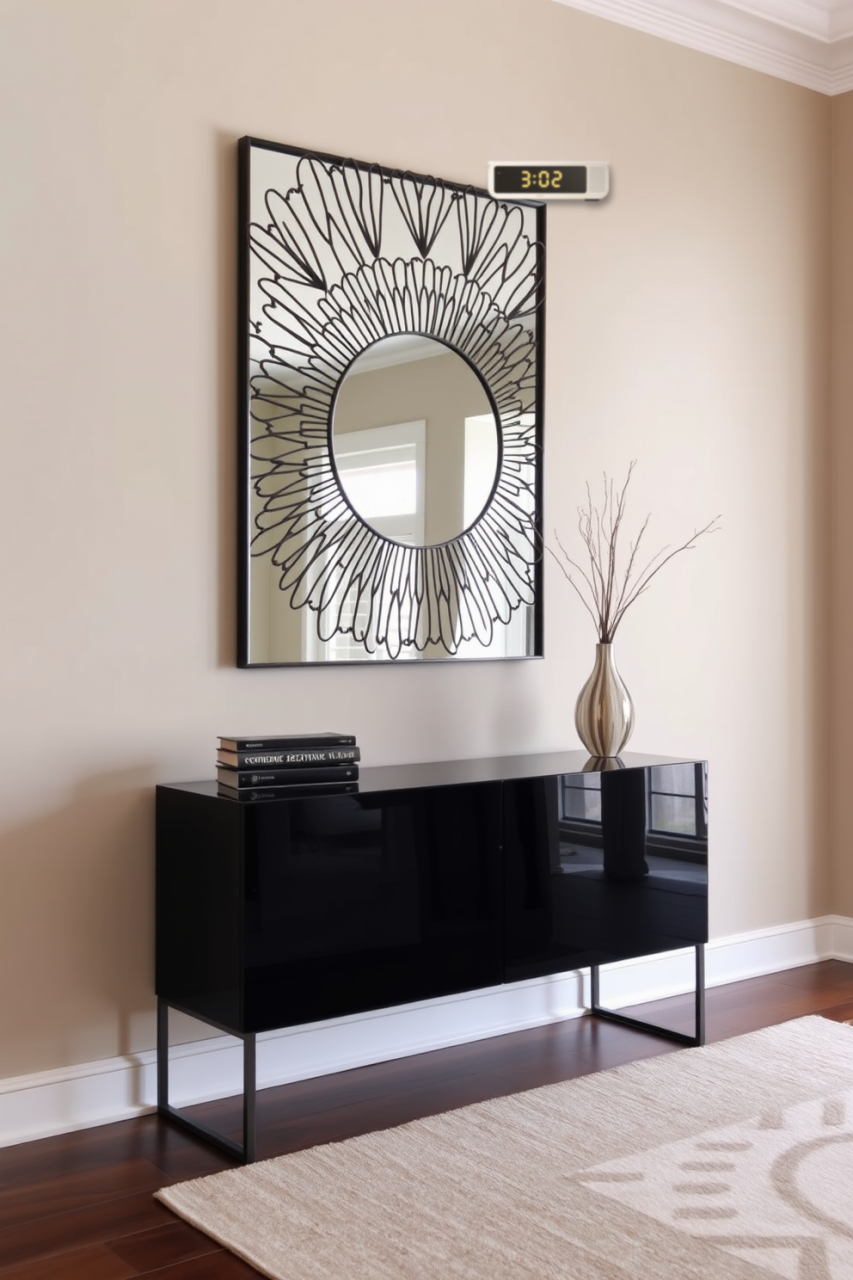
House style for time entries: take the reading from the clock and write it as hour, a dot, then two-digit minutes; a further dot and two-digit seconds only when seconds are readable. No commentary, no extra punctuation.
3.02
